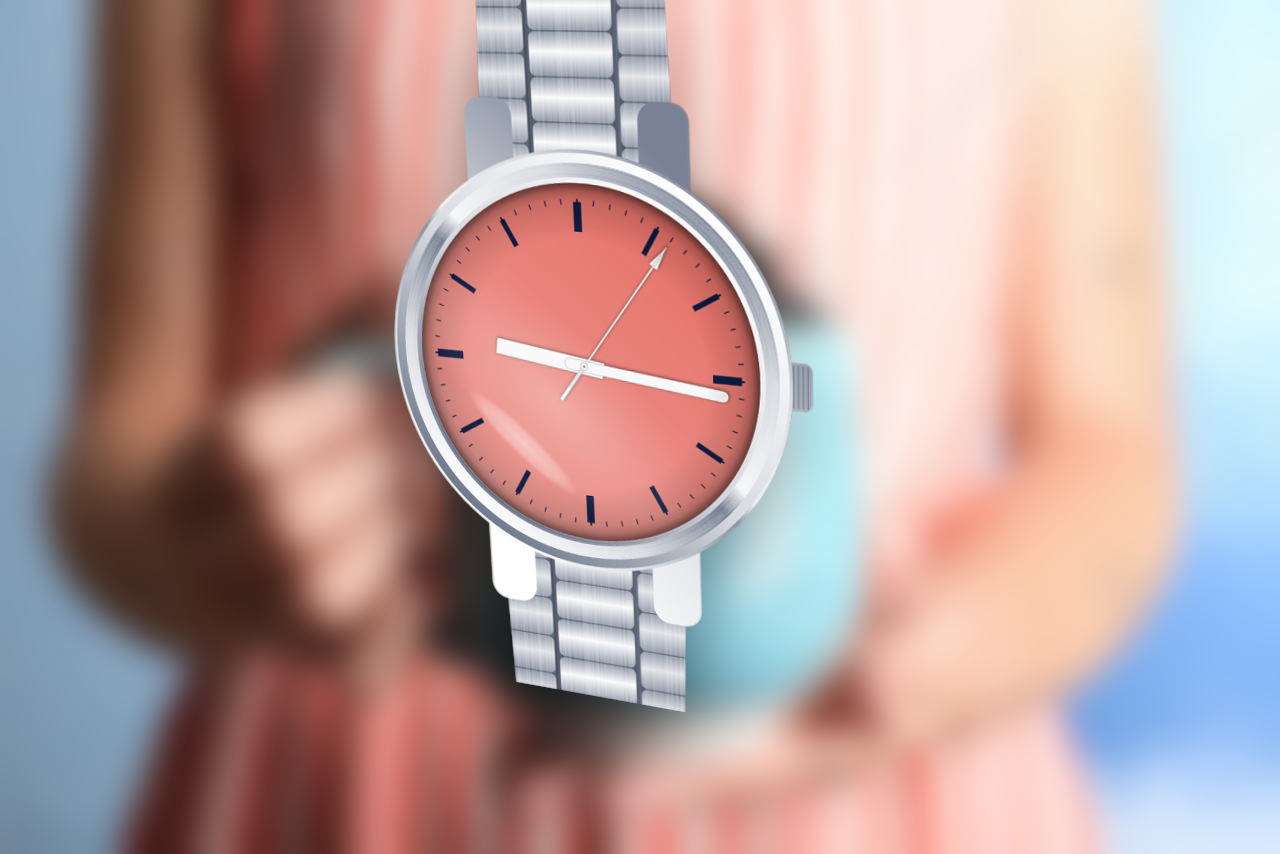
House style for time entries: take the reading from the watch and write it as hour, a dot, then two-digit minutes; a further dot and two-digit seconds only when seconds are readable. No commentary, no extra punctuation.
9.16.06
